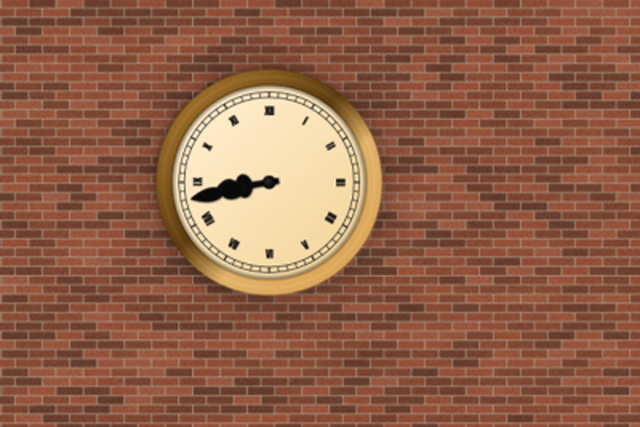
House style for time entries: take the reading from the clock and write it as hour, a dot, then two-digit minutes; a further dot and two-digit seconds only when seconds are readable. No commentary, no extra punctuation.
8.43
